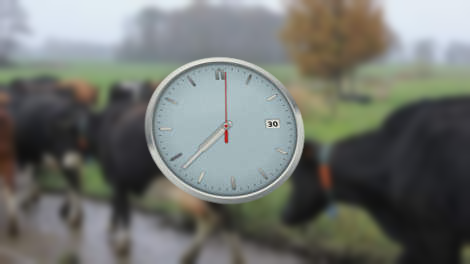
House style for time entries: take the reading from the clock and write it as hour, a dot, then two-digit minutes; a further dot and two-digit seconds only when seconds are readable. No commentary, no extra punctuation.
7.38.01
